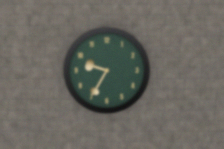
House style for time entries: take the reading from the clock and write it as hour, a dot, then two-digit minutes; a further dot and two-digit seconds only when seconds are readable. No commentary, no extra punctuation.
9.35
